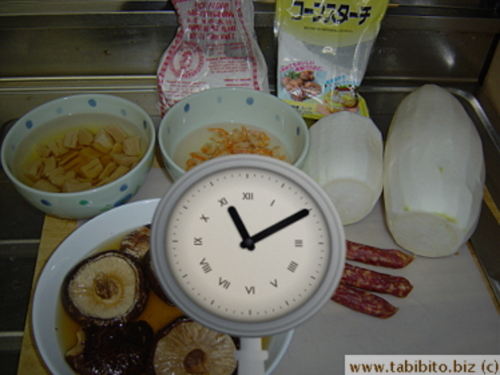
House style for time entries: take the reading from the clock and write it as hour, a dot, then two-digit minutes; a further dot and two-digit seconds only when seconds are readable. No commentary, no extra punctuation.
11.10
